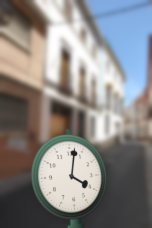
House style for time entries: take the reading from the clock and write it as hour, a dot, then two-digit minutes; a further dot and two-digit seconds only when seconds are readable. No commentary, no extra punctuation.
4.02
